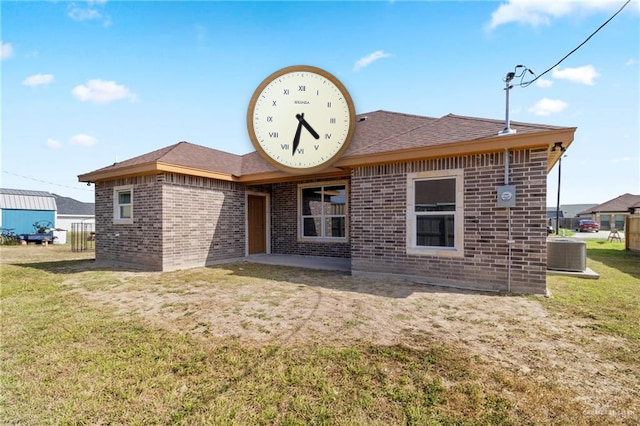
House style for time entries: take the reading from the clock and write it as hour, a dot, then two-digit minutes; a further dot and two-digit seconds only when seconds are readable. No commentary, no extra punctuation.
4.32
